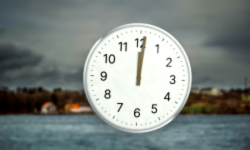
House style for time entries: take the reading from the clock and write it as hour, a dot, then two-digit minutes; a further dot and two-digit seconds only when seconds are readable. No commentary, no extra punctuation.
12.01
